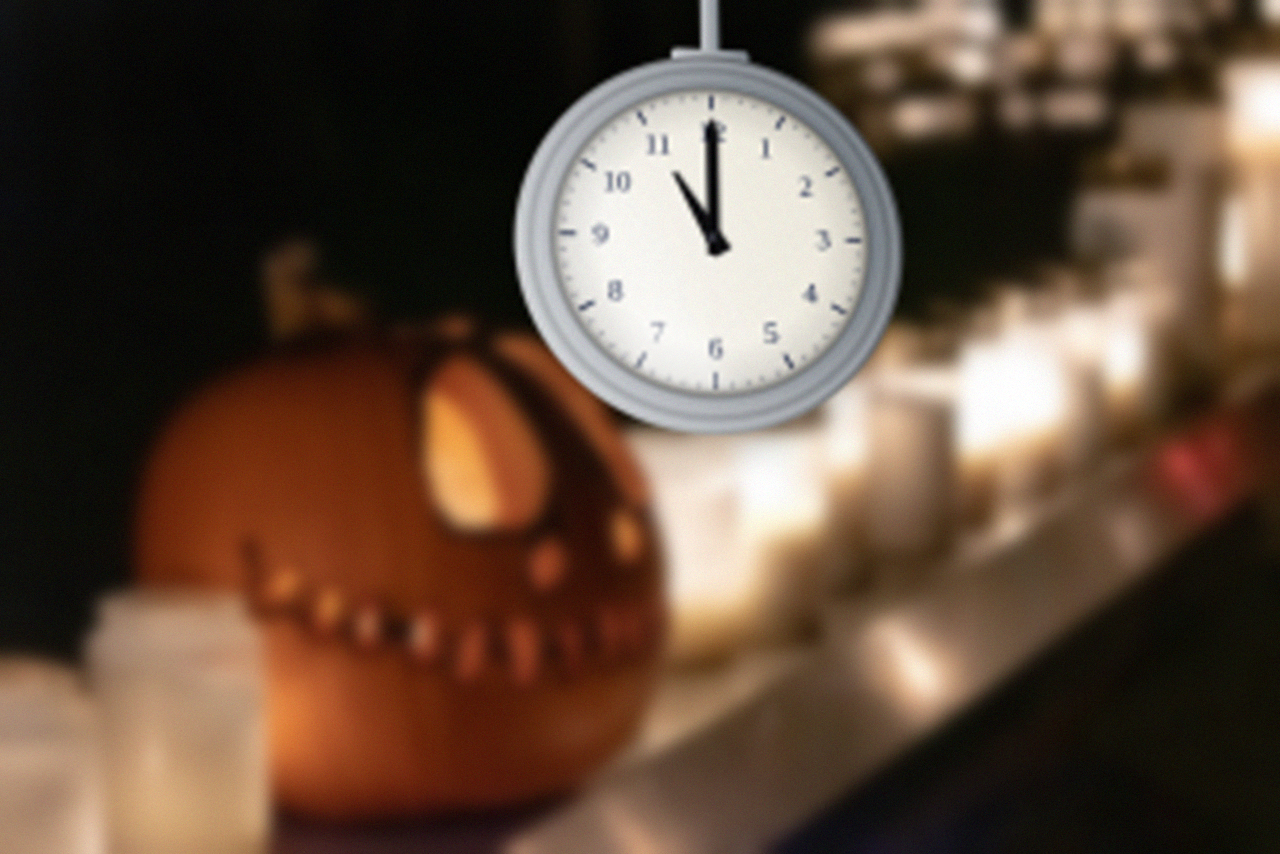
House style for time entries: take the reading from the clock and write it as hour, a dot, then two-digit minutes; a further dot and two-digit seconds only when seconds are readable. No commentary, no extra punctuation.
11.00
